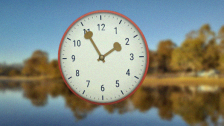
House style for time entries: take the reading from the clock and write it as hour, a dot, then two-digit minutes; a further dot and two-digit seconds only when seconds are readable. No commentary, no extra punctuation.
1.55
